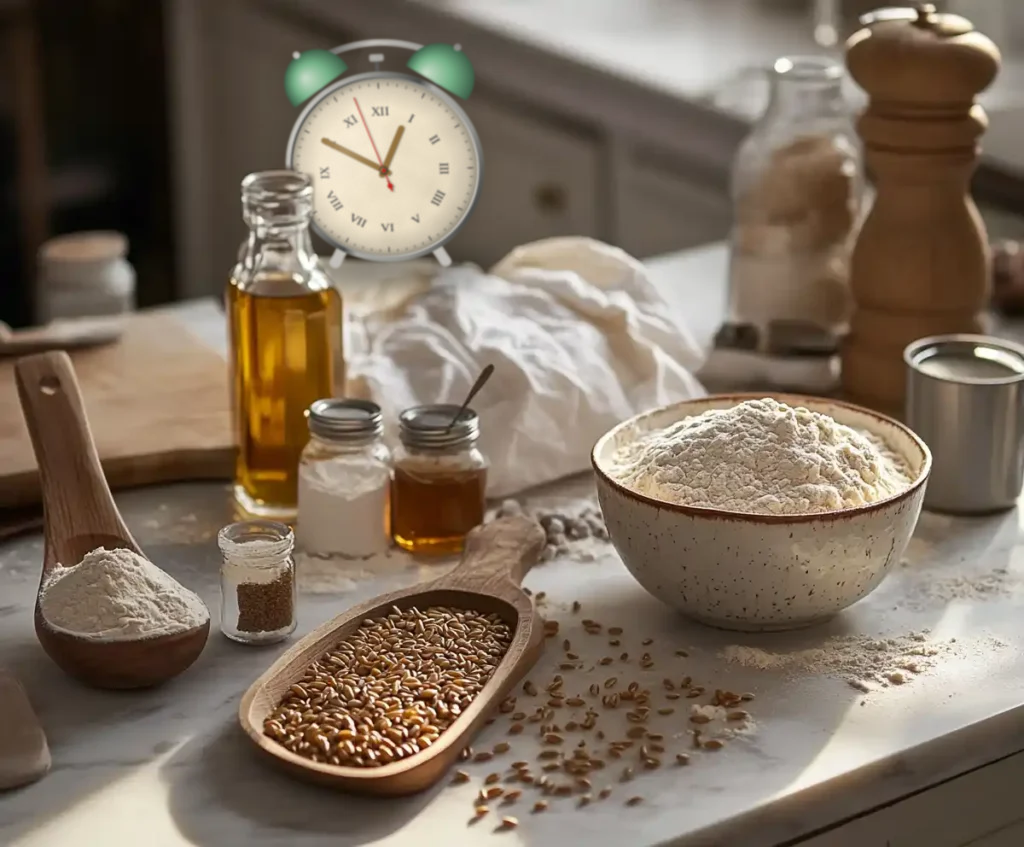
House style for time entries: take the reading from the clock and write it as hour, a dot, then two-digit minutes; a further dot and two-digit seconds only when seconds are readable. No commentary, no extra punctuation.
12.49.57
